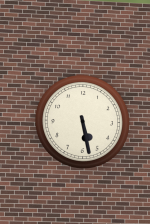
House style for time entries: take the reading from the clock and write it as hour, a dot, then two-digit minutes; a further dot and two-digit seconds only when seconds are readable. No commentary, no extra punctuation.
5.28
